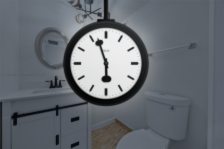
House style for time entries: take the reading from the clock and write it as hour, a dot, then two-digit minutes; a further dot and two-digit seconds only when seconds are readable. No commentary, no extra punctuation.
5.57
